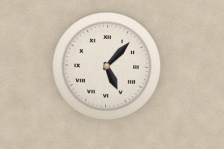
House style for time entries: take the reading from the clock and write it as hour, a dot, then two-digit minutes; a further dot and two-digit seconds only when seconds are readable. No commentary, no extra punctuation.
5.07
